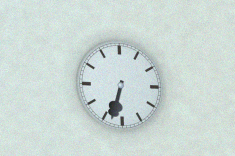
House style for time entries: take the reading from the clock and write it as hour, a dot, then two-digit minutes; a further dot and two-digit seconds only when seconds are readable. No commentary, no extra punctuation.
6.33
